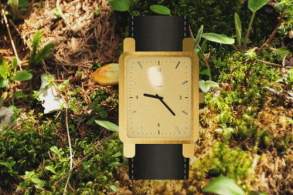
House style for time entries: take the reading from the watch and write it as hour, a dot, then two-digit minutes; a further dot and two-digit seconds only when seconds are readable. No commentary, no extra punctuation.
9.23
